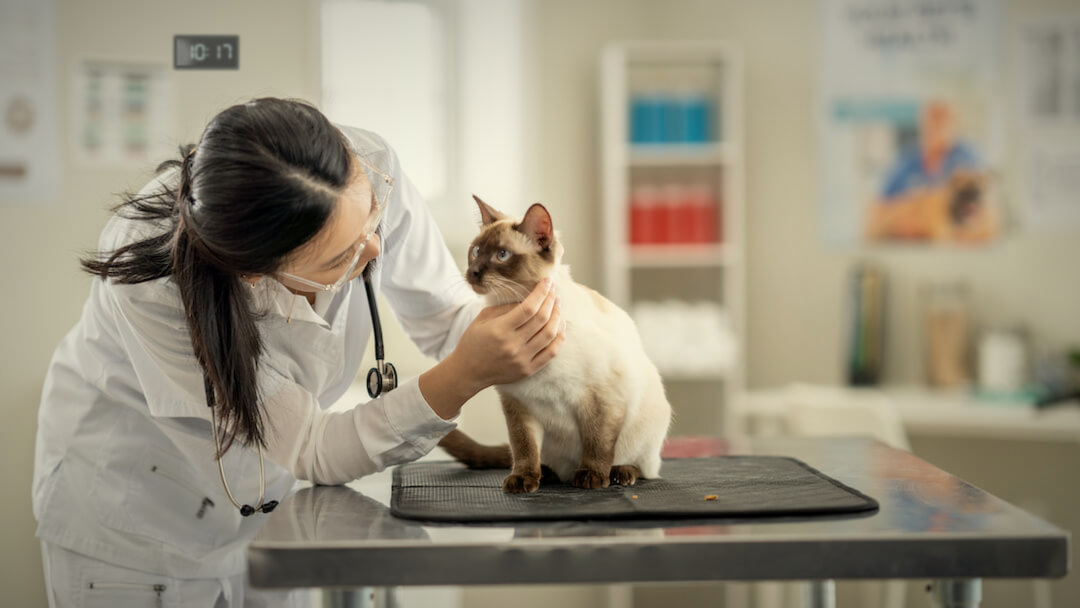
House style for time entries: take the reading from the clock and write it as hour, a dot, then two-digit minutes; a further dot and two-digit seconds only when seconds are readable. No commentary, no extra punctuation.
10.17
